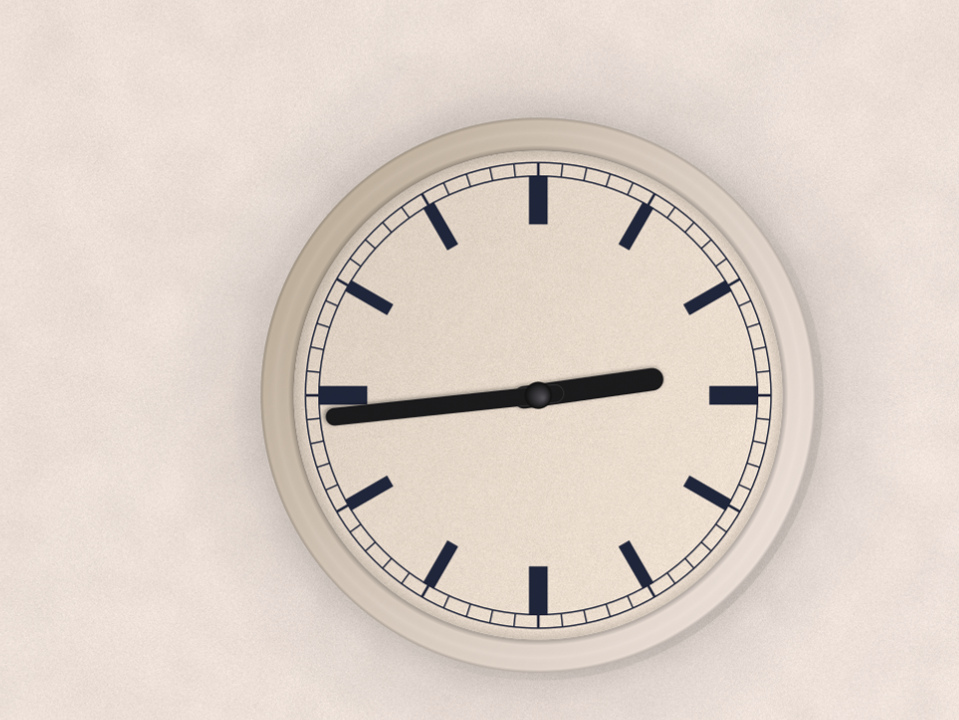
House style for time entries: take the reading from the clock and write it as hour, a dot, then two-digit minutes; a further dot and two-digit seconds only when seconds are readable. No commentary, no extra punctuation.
2.44
